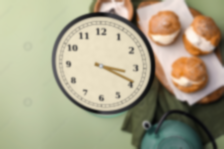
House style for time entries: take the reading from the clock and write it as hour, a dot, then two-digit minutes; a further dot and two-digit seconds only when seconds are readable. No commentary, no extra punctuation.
3.19
